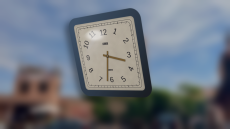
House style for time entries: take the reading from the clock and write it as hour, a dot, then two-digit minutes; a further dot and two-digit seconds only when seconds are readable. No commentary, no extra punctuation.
3.32
